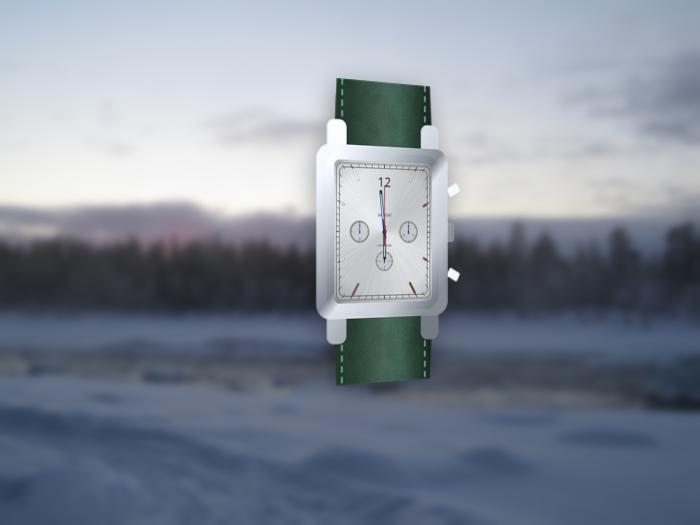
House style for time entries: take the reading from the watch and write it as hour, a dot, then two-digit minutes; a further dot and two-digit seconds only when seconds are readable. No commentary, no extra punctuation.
5.59
